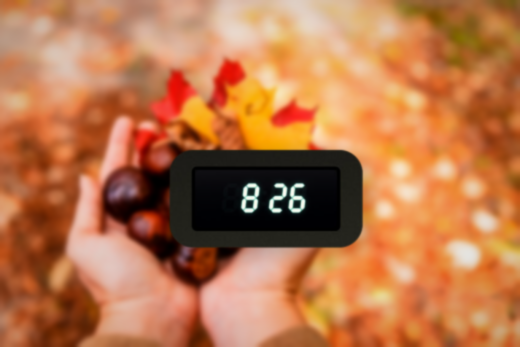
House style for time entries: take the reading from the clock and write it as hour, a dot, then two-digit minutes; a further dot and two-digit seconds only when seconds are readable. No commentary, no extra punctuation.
8.26
